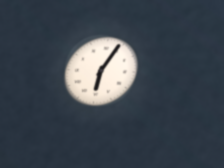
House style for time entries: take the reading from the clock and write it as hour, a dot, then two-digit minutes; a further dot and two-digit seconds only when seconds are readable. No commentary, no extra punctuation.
6.04
